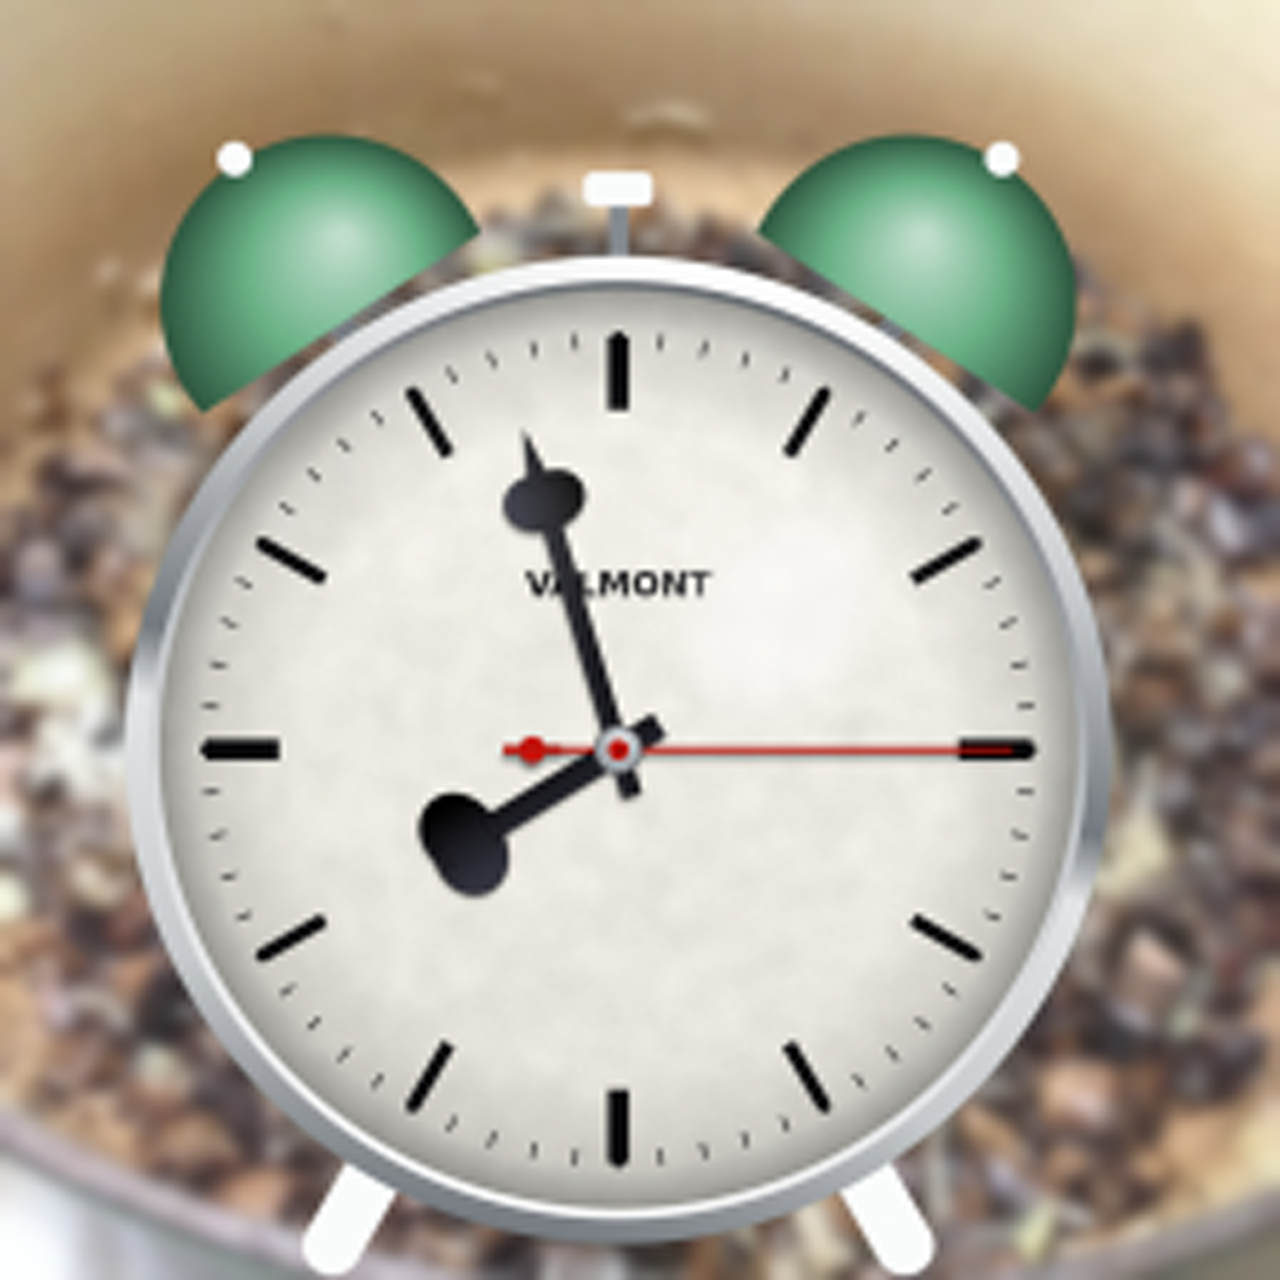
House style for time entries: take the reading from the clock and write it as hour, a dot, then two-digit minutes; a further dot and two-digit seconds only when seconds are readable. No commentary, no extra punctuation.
7.57.15
